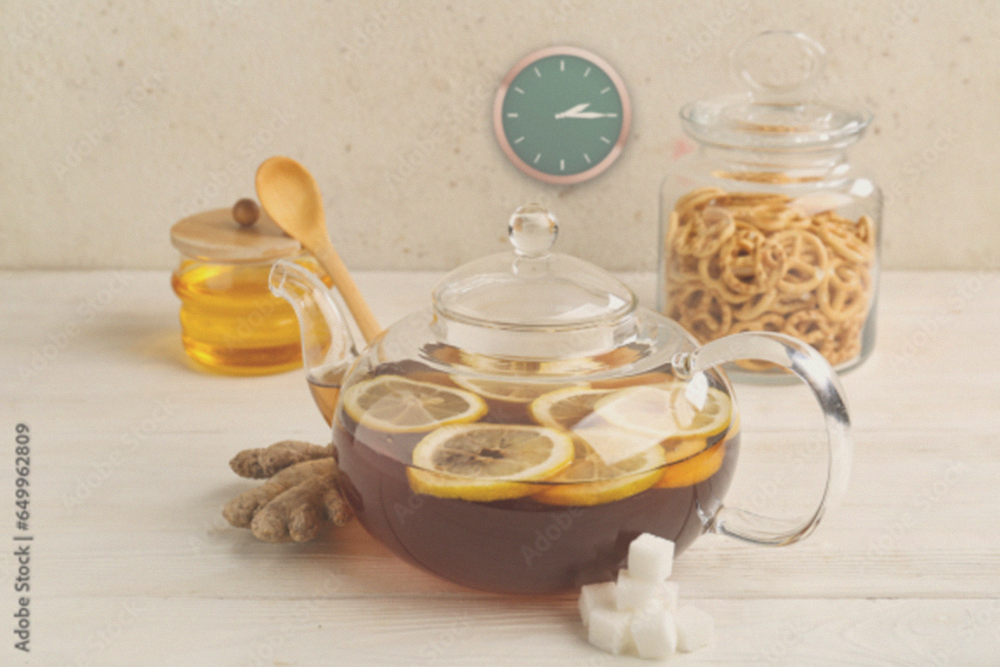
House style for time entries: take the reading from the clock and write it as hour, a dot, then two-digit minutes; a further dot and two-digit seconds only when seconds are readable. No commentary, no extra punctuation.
2.15
